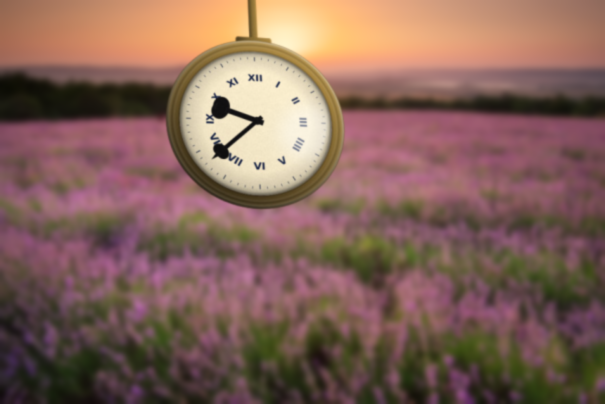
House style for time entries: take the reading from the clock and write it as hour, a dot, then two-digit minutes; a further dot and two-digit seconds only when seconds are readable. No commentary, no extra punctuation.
9.38
